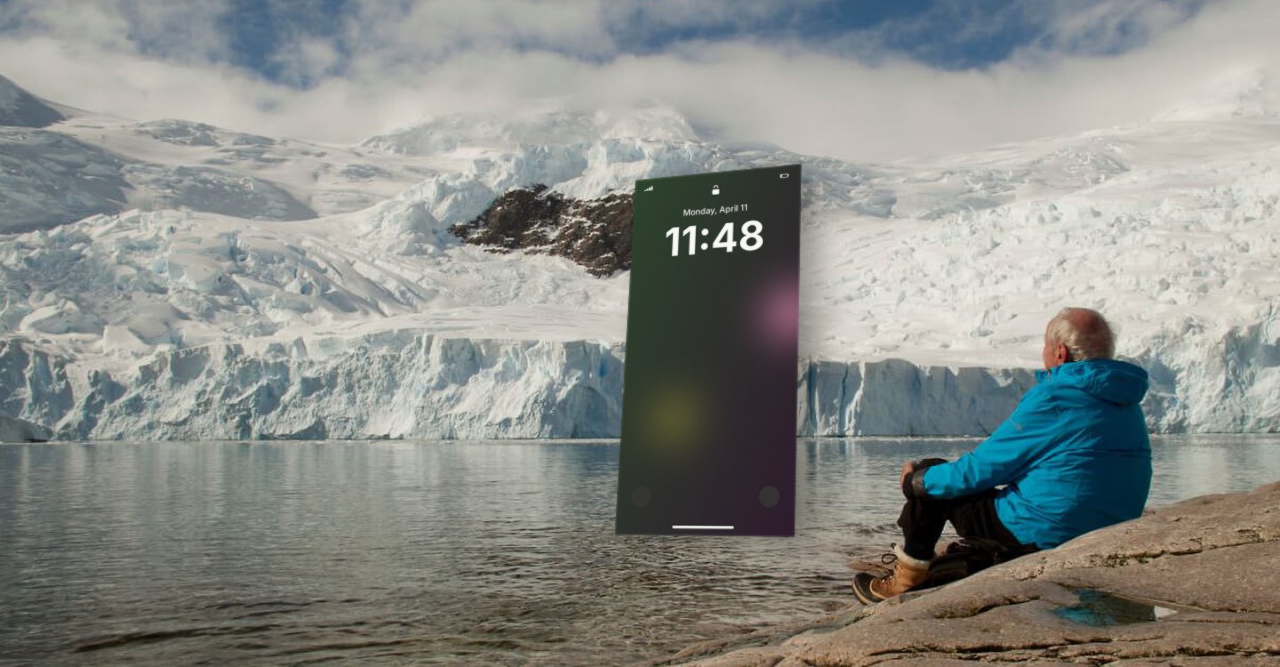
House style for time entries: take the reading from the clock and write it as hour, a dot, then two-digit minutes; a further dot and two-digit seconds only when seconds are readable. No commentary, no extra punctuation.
11.48
